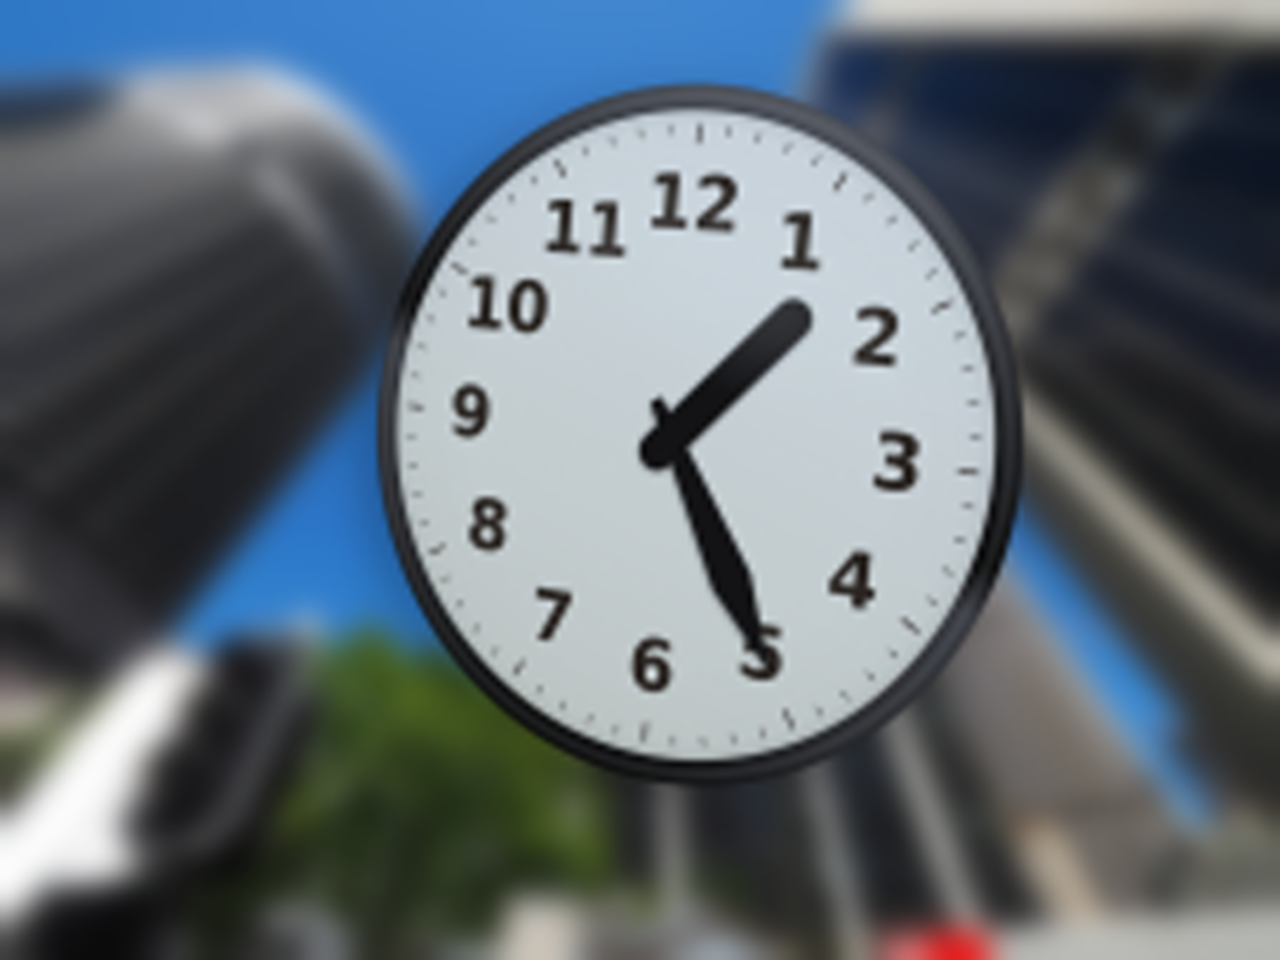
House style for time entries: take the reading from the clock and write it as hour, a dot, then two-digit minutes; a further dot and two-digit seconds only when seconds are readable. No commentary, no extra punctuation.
1.25
